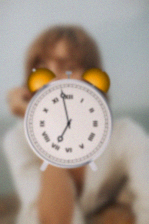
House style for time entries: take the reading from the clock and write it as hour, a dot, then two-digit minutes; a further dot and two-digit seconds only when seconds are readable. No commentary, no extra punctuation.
6.58
